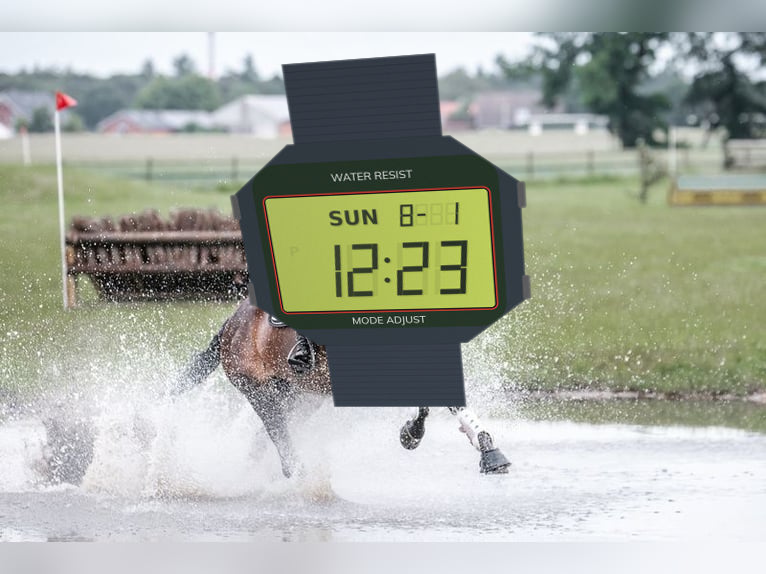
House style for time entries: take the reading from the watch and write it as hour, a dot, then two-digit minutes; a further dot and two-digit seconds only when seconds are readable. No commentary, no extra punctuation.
12.23
